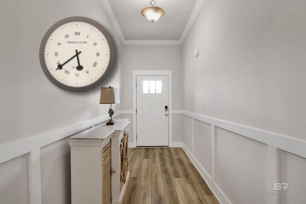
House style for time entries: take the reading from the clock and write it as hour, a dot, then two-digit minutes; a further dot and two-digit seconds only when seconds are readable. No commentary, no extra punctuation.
5.39
